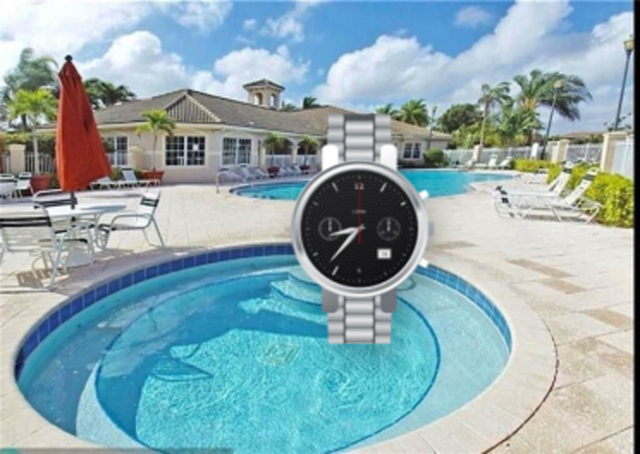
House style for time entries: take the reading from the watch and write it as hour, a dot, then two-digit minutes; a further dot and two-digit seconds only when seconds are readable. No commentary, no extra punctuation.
8.37
